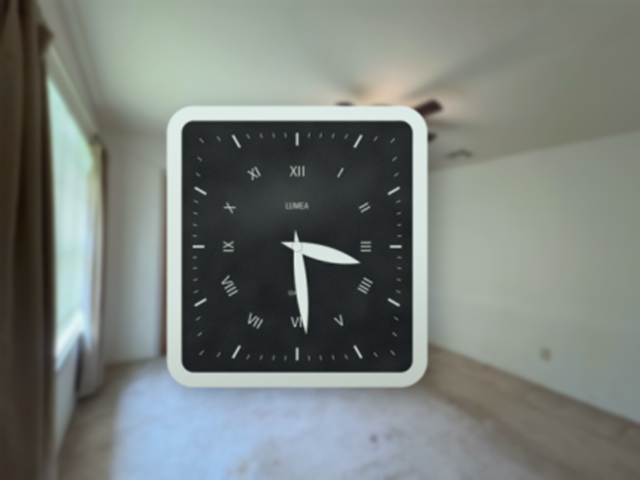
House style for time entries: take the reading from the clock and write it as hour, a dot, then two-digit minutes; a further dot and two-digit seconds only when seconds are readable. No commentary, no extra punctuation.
3.29
